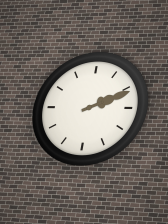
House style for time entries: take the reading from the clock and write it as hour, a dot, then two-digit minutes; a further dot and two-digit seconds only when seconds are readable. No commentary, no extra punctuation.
2.11
